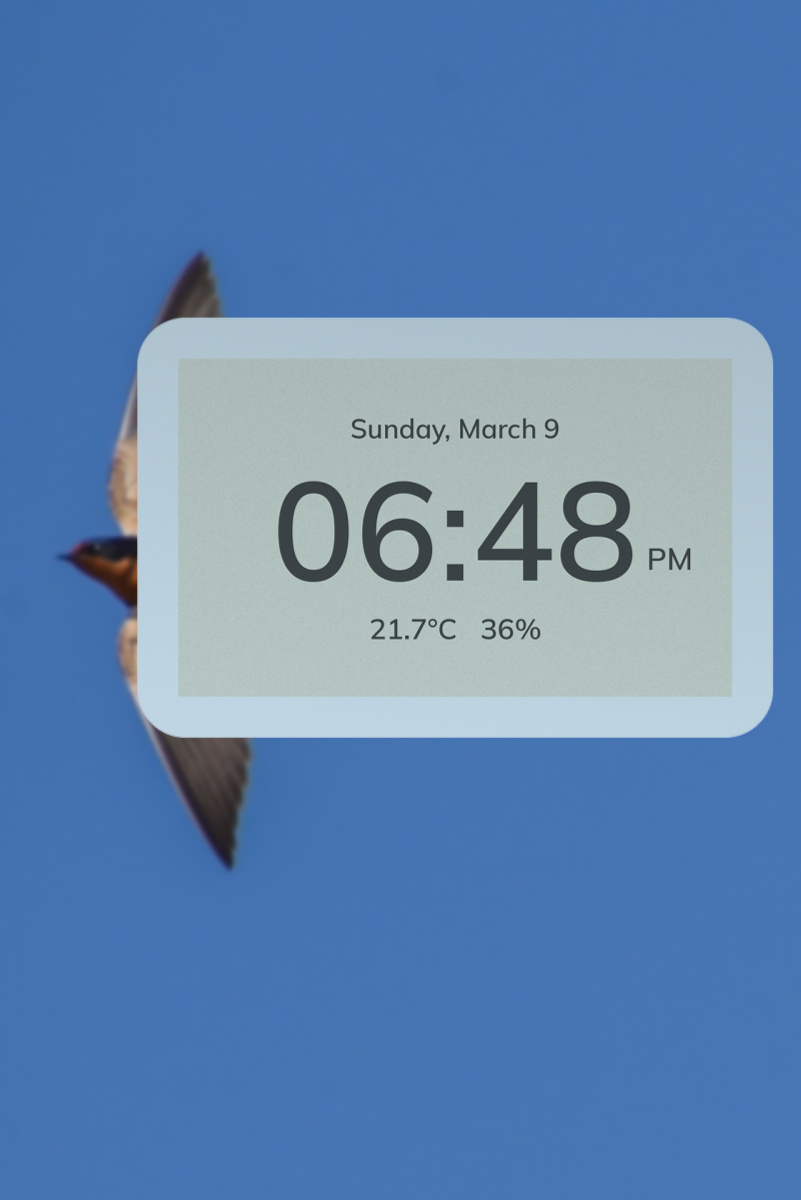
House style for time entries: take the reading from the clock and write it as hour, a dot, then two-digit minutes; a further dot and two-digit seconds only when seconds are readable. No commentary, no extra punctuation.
6.48
